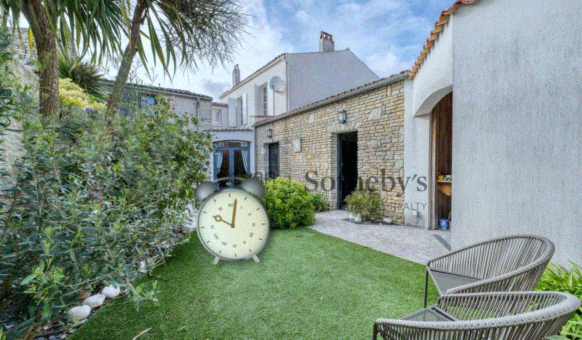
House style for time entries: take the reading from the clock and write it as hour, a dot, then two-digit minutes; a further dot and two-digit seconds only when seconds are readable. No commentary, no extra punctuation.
10.02
